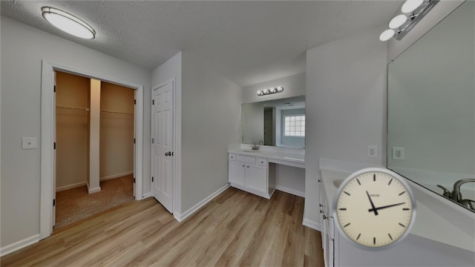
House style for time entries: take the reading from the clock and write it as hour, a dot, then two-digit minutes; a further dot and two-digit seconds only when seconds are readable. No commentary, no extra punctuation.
11.13
